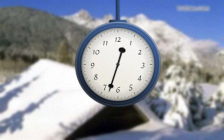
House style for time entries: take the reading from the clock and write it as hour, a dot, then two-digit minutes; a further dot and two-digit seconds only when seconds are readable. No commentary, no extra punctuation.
12.33
